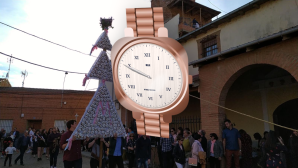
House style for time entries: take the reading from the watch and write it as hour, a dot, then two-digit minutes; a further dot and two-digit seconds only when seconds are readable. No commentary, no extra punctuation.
9.49
